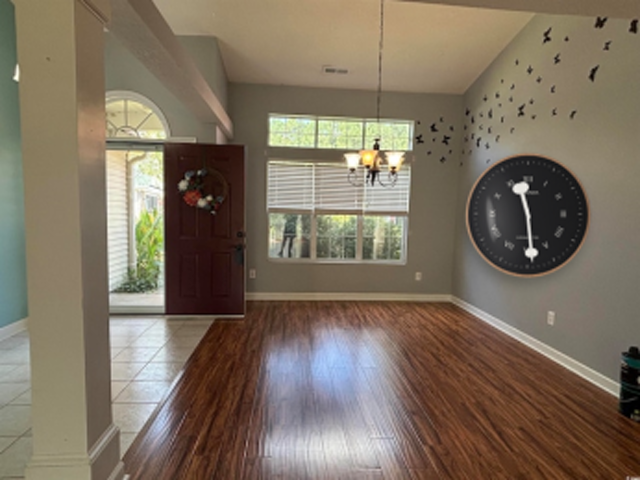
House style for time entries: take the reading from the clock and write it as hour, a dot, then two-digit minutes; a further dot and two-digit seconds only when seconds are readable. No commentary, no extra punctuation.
11.29
